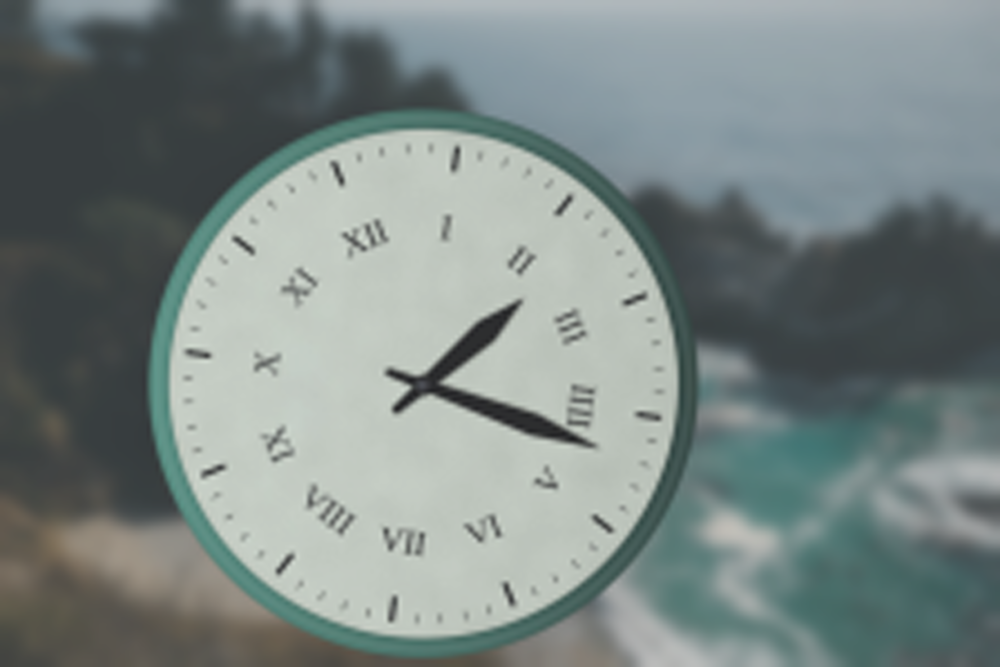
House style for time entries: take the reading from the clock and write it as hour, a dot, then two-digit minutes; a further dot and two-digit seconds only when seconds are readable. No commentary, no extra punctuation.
2.22
